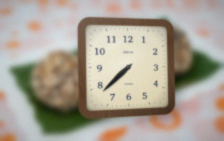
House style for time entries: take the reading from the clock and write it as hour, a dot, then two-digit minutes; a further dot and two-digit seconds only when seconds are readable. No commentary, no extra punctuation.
7.38
